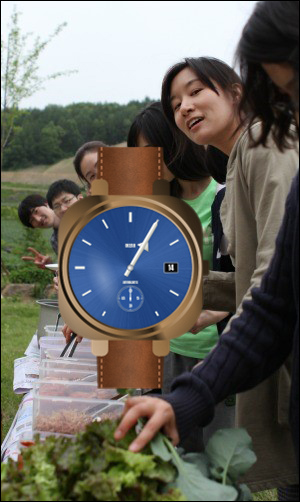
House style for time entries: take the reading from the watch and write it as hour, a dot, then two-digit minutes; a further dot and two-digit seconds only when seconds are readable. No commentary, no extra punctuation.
1.05
